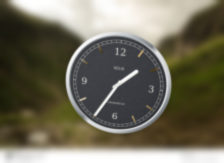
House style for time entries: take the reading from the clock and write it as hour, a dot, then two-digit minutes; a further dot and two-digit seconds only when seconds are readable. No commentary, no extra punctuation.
1.35
